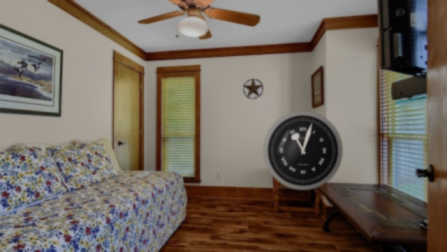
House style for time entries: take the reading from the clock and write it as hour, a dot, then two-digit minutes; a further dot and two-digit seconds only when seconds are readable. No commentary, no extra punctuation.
11.03
